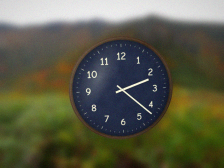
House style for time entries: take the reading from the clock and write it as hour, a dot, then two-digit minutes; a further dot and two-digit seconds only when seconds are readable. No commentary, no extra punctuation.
2.22
